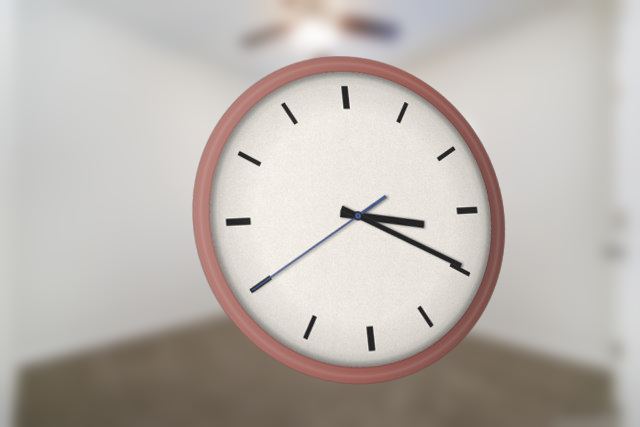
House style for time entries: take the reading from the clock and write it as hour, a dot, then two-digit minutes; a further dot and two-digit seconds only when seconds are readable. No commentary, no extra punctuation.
3.19.40
